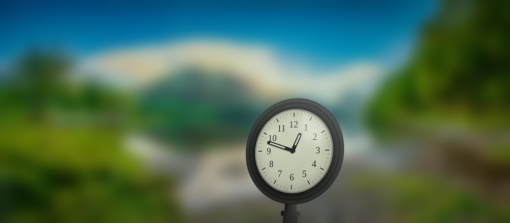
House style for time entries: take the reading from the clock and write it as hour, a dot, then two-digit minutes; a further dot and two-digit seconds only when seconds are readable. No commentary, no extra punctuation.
12.48
